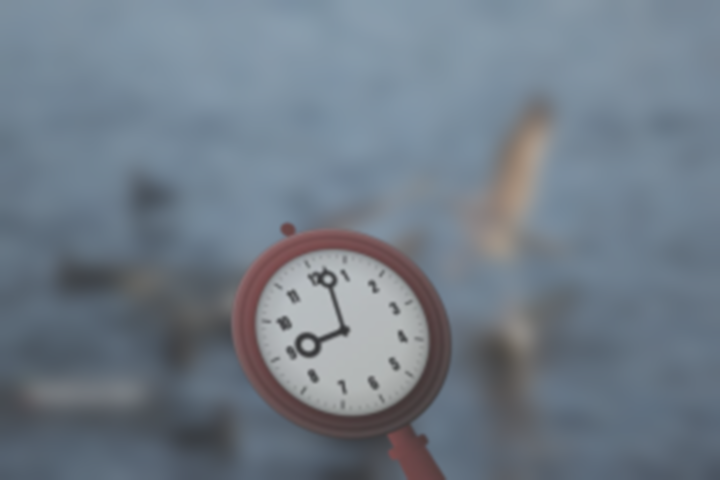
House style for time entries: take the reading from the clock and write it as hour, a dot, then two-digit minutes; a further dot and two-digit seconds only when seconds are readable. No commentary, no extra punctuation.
9.02
